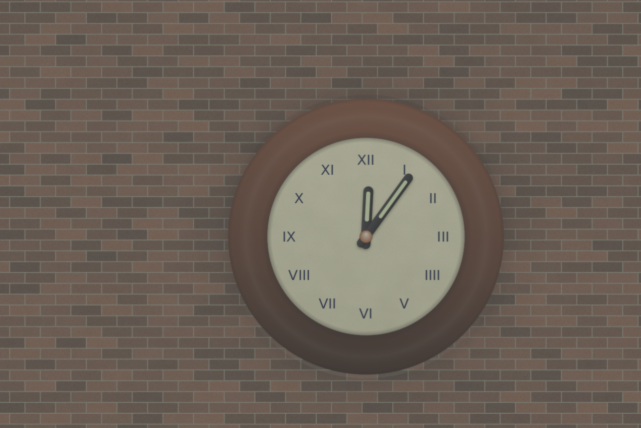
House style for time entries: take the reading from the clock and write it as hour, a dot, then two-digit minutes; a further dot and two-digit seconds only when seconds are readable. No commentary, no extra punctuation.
12.06
